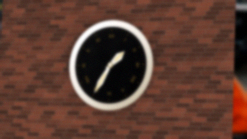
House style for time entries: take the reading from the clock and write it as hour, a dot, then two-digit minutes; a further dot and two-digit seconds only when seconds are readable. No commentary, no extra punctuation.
1.35
